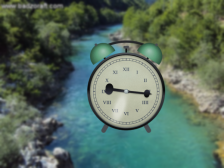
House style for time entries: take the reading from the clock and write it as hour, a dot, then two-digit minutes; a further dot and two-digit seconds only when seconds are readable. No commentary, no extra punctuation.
9.16
